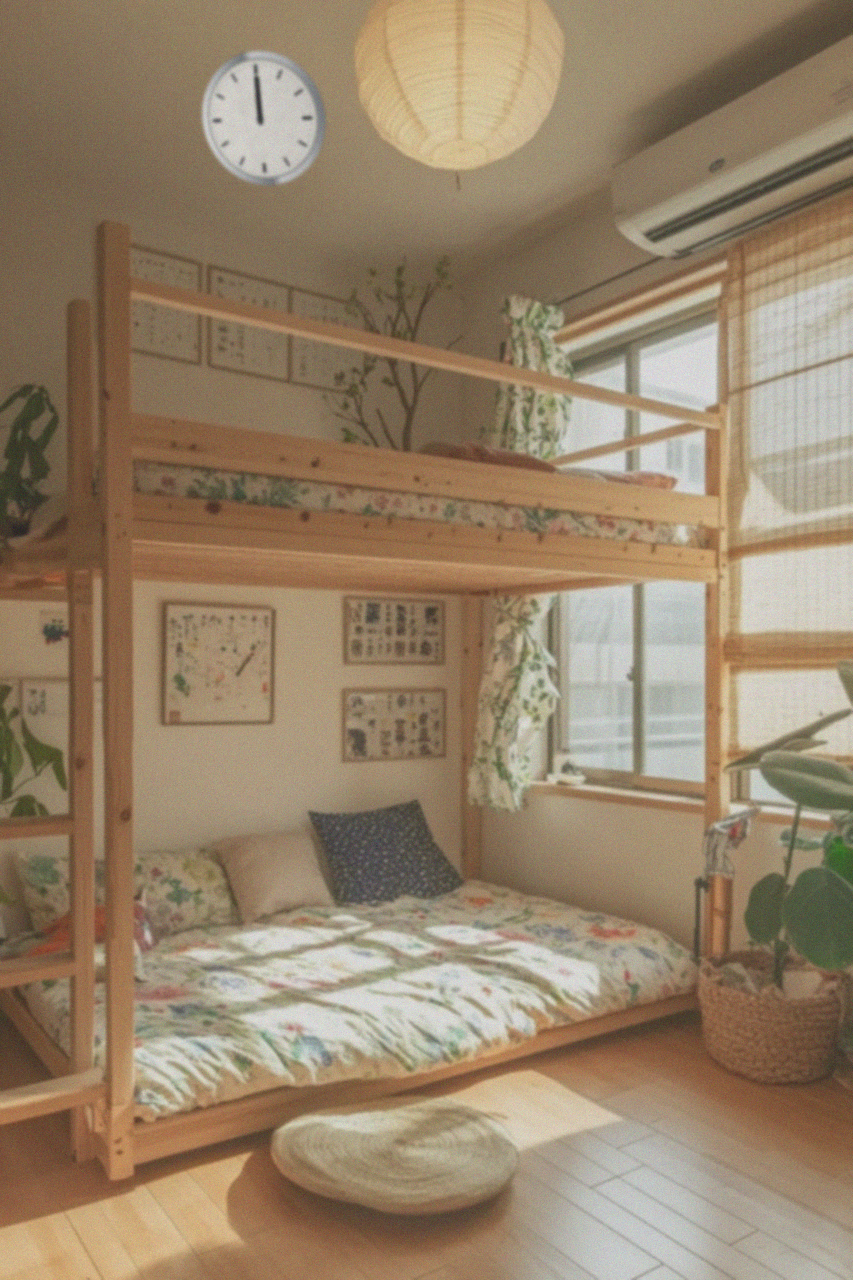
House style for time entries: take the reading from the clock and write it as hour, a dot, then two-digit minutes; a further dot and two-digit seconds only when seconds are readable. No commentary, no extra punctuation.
12.00
